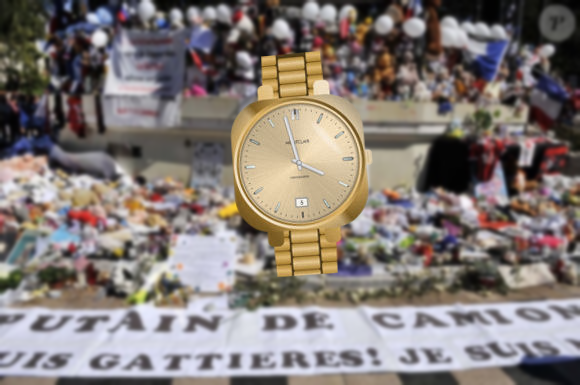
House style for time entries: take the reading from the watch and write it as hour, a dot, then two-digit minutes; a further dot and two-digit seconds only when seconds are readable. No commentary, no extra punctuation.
3.58
